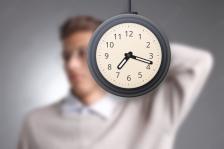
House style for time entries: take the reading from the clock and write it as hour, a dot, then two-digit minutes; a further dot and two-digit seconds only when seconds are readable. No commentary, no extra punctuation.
7.18
